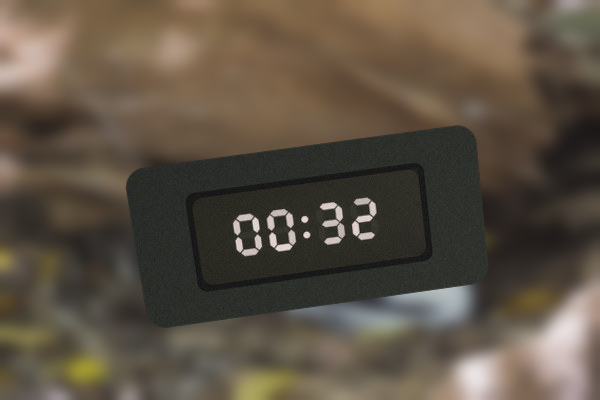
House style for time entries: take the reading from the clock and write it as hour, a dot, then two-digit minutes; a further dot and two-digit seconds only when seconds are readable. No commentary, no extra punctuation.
0.32
